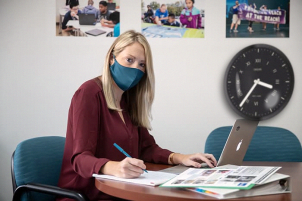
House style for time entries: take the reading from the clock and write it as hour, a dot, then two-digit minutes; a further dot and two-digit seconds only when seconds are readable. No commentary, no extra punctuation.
3.36
